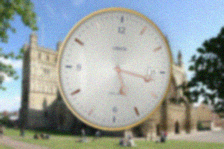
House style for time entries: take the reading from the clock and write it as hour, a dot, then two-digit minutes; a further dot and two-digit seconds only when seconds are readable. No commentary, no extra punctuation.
5.17
